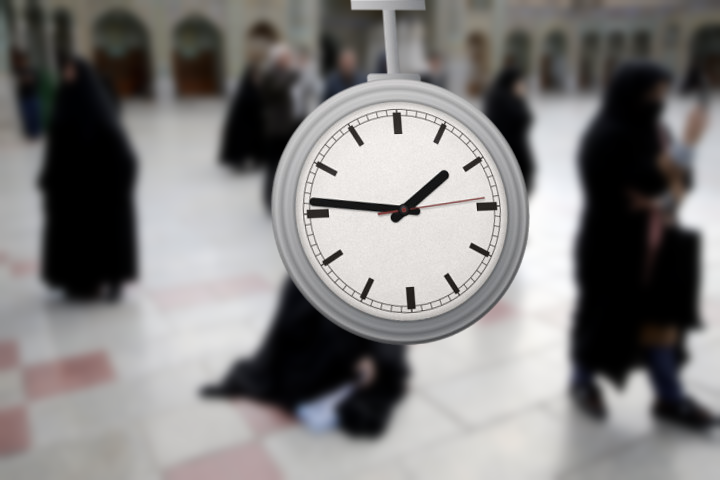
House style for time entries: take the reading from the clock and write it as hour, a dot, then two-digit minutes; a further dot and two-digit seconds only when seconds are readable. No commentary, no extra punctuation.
1.46.14
